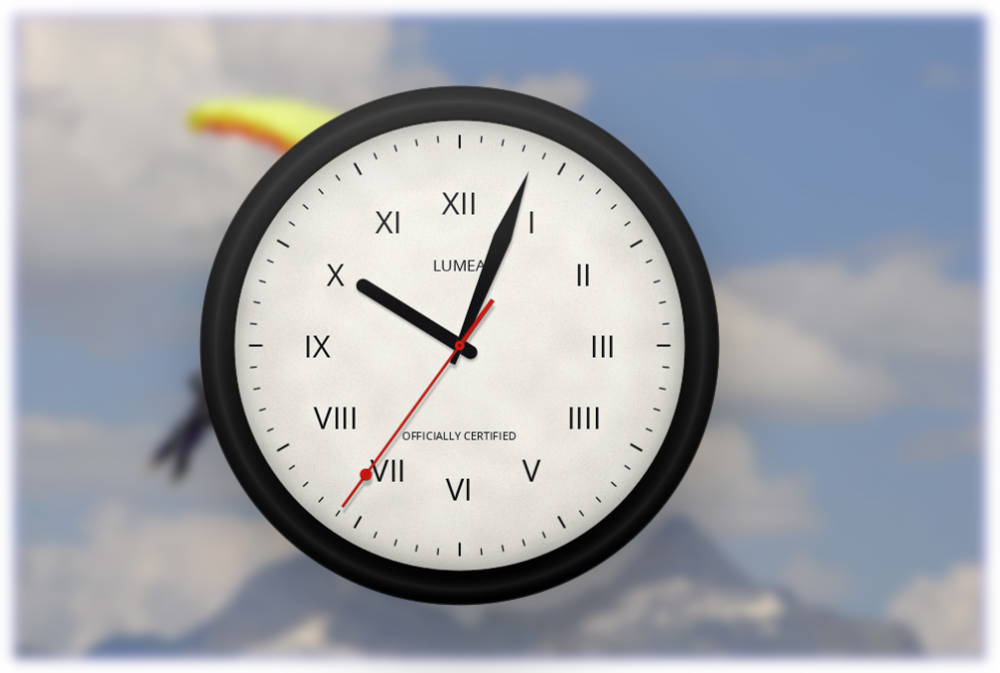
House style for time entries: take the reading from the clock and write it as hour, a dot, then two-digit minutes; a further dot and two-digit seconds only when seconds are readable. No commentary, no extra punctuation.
10.03.36
